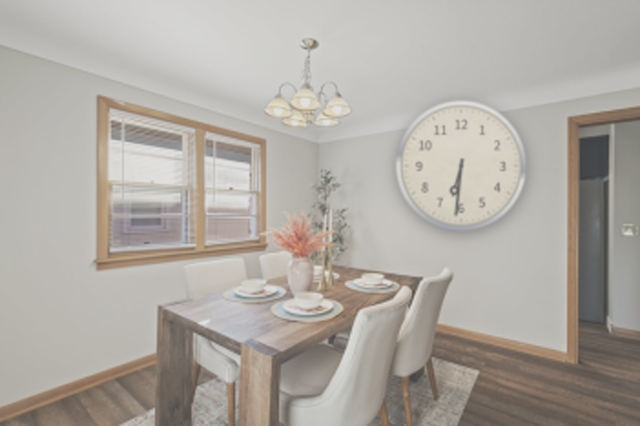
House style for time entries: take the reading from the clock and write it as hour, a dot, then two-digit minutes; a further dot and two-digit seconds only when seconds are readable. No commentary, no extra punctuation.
6.31
